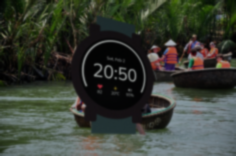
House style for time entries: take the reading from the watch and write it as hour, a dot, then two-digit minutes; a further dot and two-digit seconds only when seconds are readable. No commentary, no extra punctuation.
20.50
